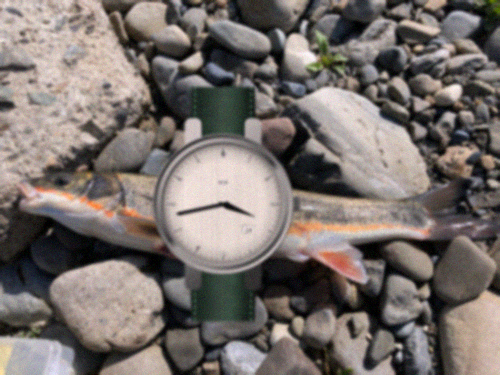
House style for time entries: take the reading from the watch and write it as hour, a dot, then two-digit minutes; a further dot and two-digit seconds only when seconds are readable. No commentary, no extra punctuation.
3.43
